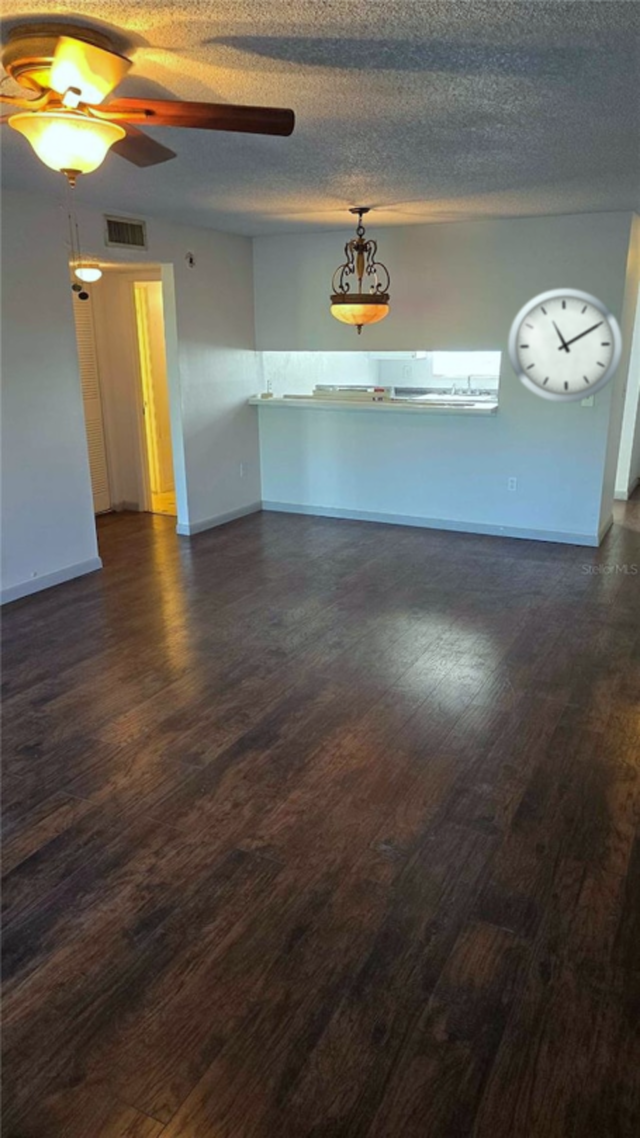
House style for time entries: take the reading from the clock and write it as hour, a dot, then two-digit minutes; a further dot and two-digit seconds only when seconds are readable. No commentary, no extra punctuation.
11.10
